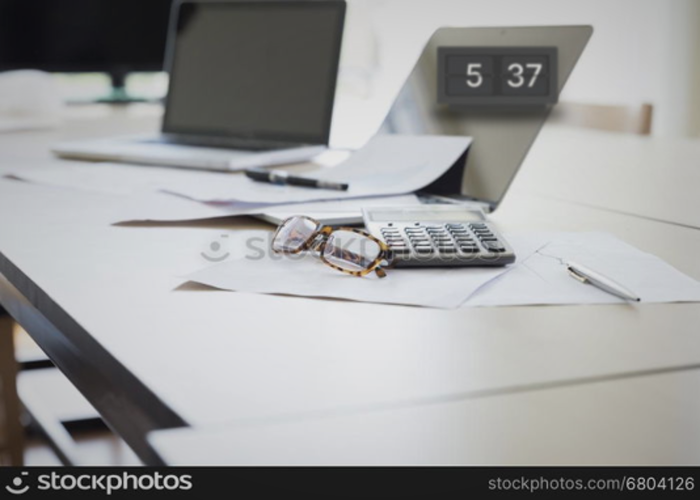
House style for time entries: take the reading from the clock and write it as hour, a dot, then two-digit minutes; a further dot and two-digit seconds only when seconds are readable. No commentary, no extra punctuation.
5.37
